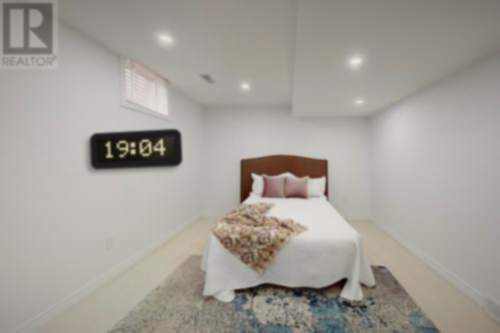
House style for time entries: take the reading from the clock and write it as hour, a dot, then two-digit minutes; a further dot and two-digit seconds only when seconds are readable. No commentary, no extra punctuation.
19.04
